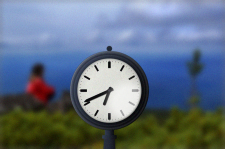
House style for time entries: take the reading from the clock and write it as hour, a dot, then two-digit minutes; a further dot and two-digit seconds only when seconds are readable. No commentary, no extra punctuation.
6.41
